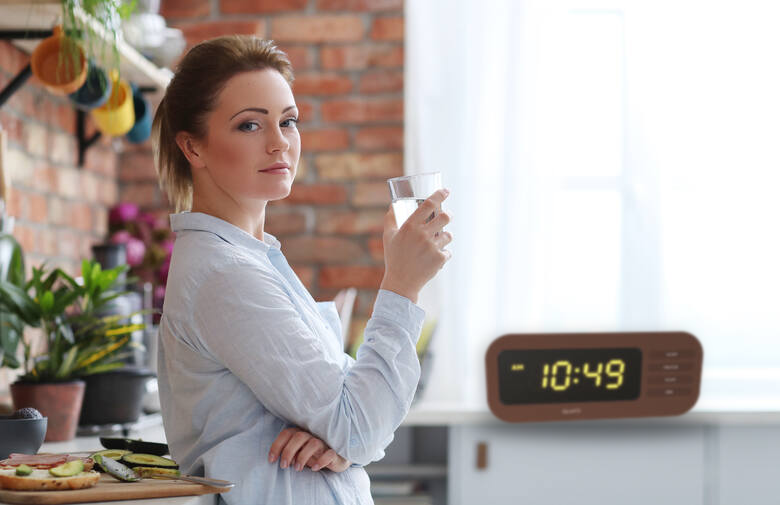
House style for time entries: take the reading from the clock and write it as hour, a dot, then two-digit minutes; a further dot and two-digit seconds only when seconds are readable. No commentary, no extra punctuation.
10.49
